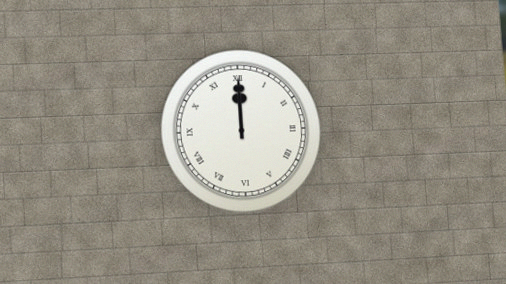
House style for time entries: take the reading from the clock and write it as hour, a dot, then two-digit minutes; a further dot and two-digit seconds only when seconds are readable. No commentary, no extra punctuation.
12.00
